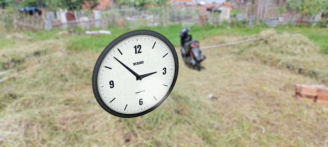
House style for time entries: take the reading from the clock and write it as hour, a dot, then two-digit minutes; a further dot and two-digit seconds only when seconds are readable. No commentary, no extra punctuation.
2.53
